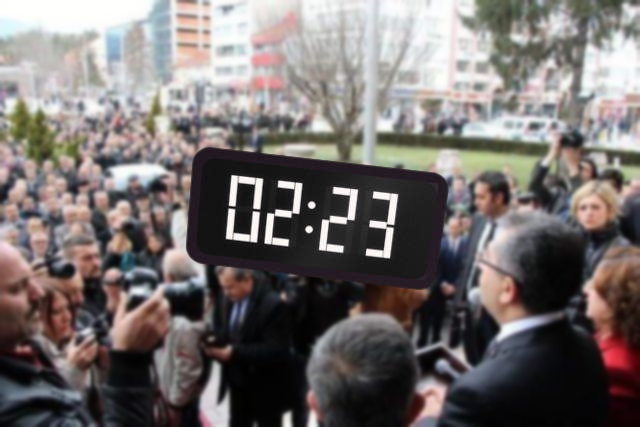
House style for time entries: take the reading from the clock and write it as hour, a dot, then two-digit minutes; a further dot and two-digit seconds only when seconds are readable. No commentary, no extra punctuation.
2.23
